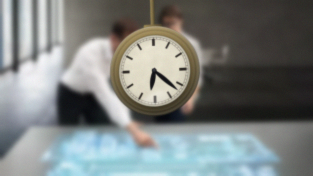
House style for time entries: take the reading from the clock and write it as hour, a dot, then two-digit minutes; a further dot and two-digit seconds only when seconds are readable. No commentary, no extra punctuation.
6.22
